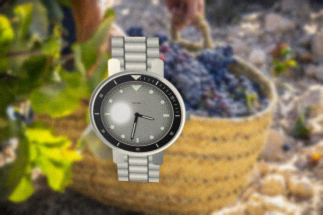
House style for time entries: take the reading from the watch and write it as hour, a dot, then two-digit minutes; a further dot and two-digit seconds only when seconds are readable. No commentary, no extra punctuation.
3.32
